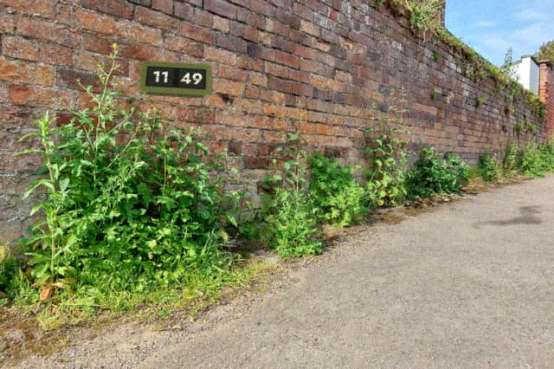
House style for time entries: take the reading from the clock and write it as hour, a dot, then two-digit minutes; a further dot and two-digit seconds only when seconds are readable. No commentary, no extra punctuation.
11.49
